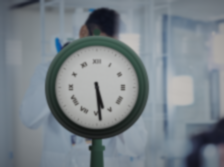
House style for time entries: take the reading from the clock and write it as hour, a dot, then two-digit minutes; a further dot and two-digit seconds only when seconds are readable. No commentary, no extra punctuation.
5.29
